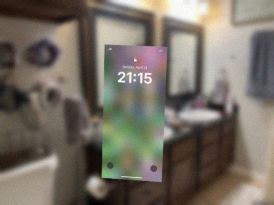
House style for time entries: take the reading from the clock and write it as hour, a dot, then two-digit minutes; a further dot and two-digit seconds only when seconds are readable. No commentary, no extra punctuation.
21.15
